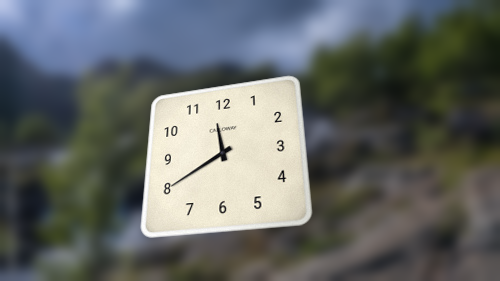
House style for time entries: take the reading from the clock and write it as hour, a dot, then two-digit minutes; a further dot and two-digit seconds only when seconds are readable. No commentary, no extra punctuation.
11.40
